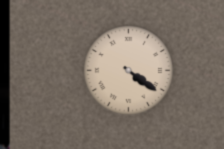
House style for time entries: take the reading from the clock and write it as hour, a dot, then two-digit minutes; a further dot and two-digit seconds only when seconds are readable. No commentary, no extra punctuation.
4.21
